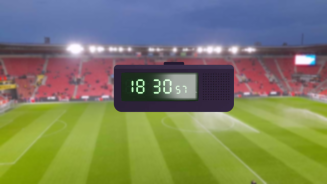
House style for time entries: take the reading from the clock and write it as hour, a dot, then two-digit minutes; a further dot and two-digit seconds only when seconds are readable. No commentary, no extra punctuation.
18.30.57
